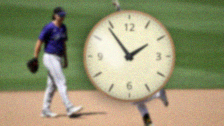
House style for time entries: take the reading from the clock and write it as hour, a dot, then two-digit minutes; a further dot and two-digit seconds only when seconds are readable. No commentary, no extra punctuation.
1.54
